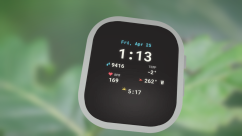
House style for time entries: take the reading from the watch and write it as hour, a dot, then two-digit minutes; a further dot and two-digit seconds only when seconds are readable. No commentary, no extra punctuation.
1.13
